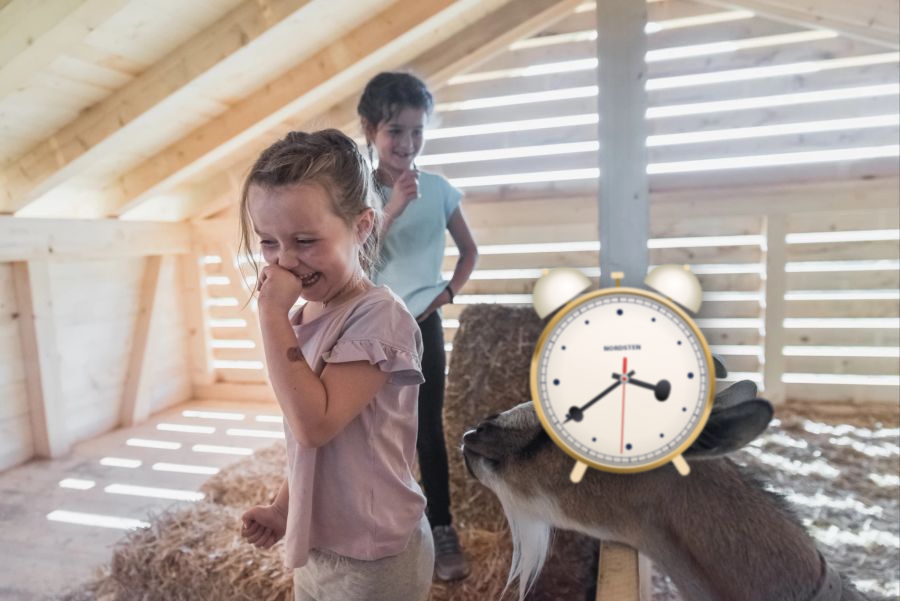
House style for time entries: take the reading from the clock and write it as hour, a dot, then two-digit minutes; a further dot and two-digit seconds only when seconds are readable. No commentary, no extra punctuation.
3.39.31
